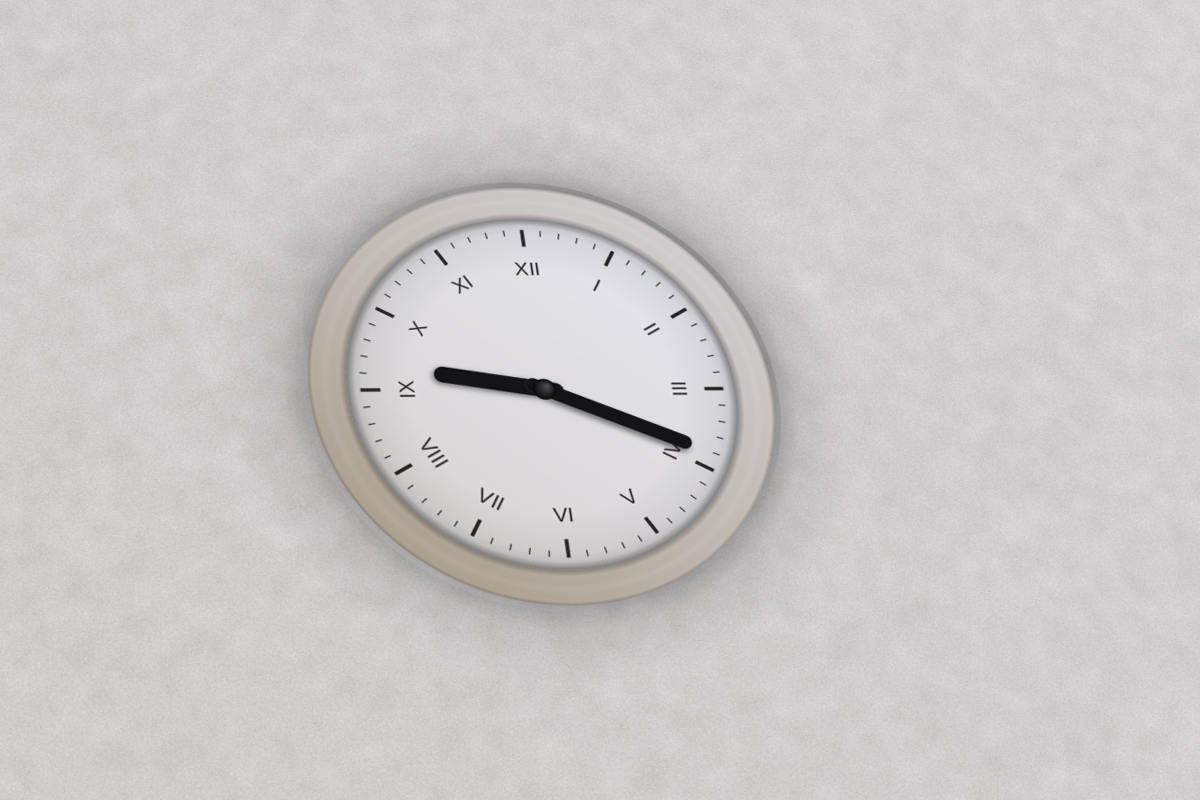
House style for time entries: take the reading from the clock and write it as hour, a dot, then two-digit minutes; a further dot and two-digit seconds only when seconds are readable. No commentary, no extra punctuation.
9.19
